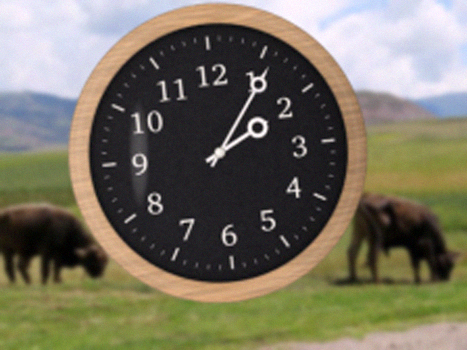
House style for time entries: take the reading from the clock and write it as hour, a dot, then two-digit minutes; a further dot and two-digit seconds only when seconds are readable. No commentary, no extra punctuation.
2.06
